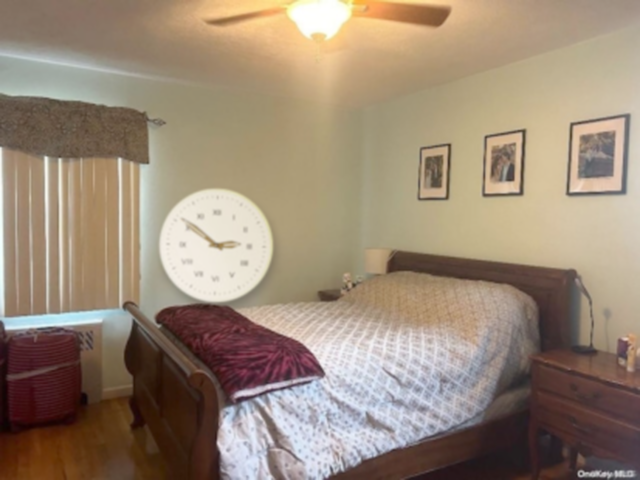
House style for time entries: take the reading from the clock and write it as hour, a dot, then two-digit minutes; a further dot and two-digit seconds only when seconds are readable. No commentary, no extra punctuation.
2.51
